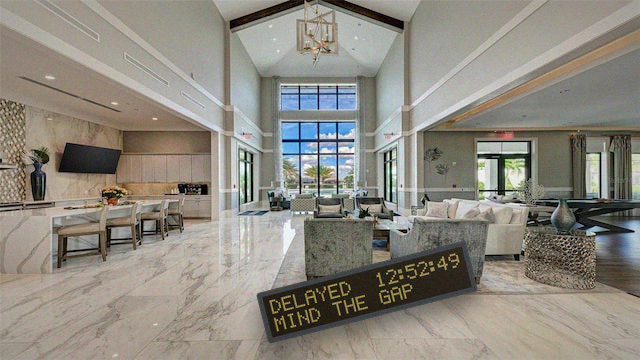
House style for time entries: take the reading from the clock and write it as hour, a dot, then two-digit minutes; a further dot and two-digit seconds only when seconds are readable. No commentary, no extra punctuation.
12.52.49
